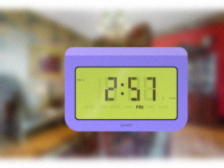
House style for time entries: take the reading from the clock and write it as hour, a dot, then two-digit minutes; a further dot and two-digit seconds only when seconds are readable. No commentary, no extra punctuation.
2.57
